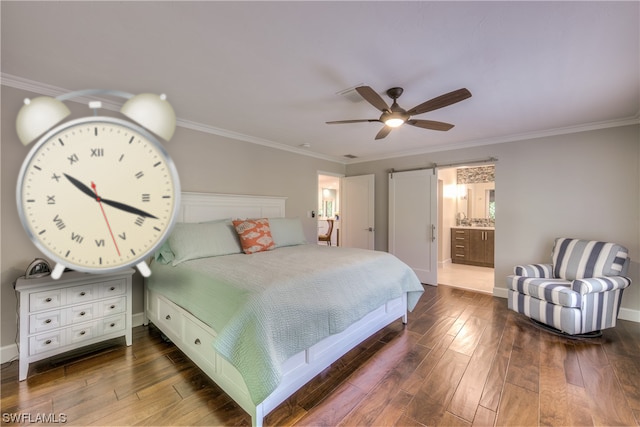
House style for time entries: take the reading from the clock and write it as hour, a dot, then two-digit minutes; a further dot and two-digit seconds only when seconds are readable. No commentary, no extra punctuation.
10.18.27
